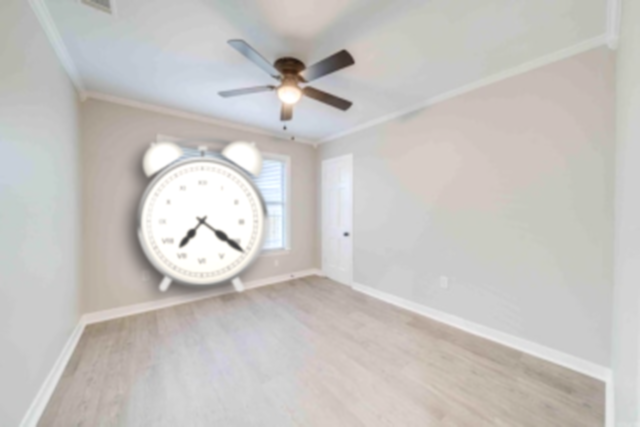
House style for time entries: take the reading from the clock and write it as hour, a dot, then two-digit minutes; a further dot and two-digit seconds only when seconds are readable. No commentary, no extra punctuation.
7.21
